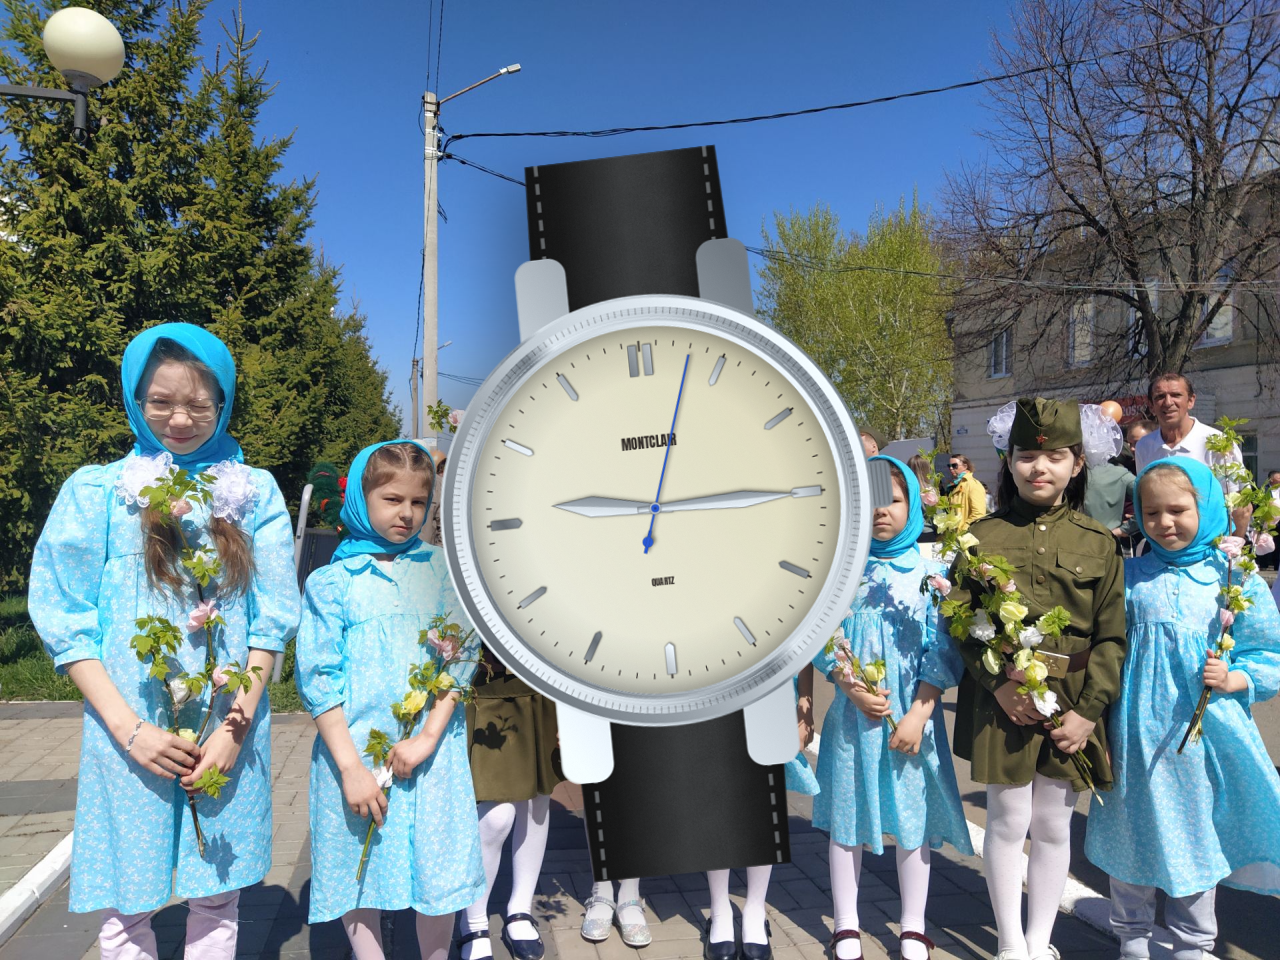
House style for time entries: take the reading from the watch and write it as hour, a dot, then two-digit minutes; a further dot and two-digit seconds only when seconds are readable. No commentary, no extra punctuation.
9.15.03
